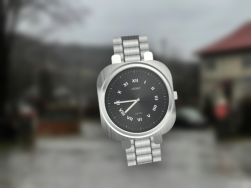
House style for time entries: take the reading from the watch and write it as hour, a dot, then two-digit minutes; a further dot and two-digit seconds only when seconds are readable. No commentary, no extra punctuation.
7.45
